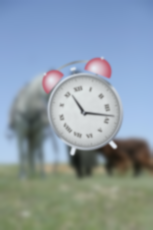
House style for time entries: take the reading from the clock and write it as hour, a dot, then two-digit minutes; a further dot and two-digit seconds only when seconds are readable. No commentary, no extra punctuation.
11.18
